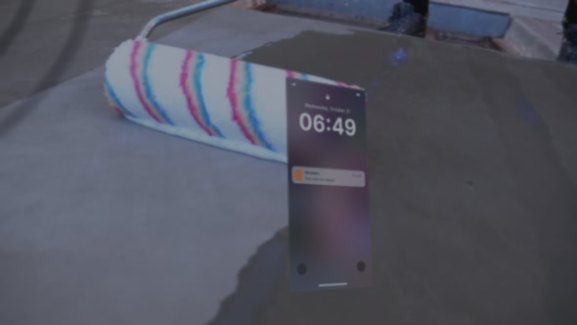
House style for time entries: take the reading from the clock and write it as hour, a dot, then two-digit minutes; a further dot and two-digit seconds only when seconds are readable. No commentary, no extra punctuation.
6.49
